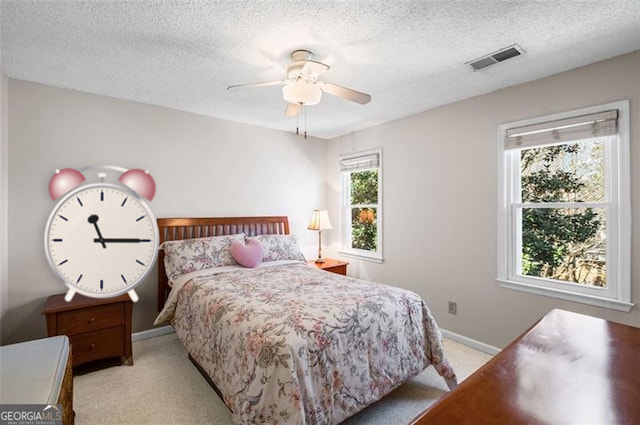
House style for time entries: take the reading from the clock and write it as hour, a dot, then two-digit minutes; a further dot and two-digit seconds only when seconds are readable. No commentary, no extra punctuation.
11.15
